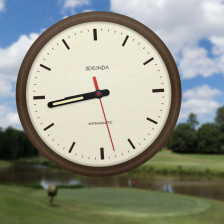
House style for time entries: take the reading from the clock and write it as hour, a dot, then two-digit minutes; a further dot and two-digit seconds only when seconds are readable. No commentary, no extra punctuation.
8.43.28
